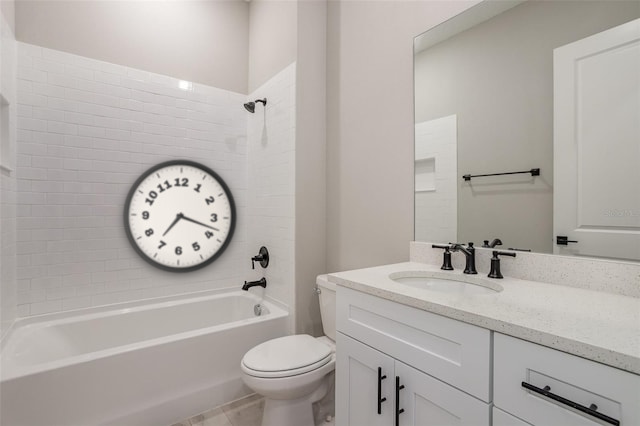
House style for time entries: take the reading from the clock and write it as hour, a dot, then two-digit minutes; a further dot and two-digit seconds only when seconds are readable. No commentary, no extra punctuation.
7.18
